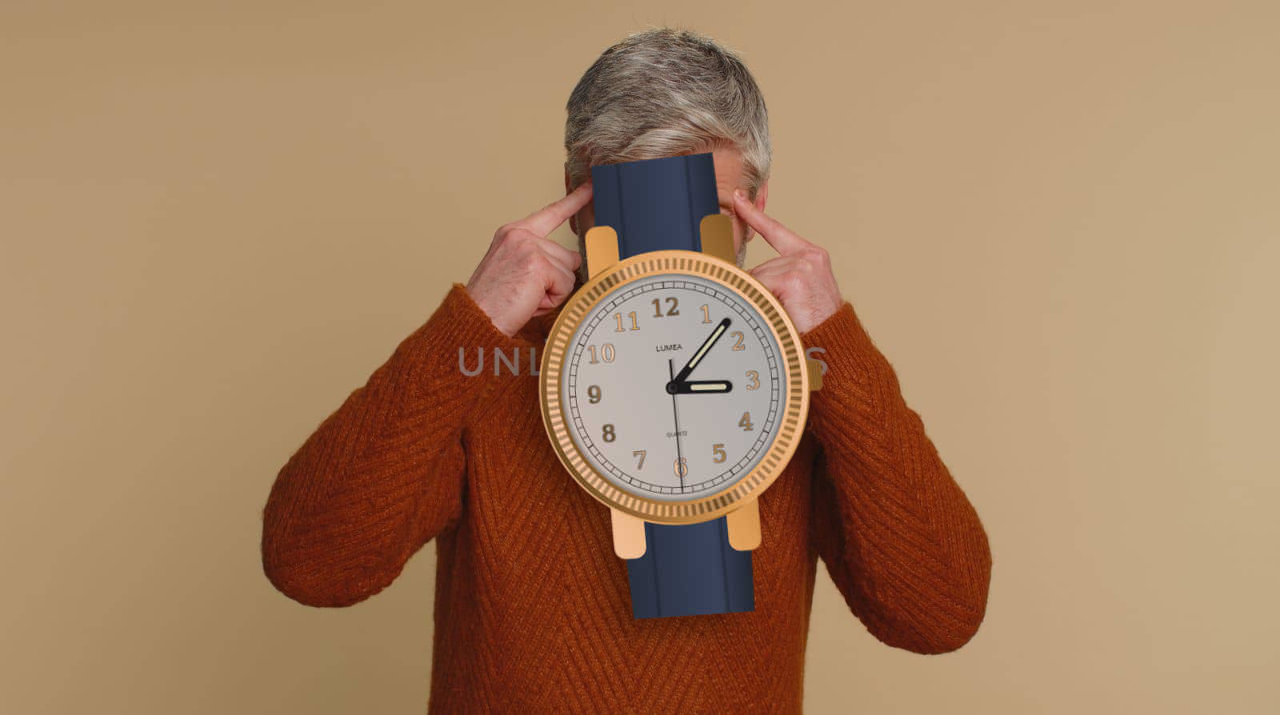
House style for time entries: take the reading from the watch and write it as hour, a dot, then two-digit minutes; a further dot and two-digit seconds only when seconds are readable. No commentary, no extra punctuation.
3.07.30
